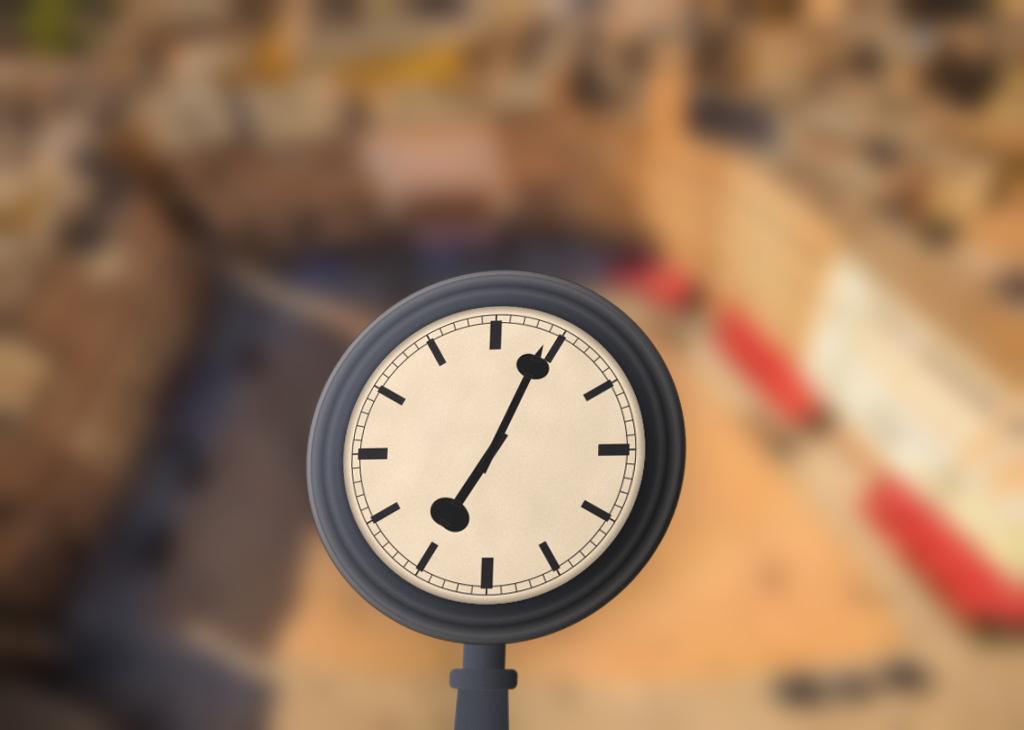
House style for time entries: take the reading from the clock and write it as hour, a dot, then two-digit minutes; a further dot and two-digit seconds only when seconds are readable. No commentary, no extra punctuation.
7.04
